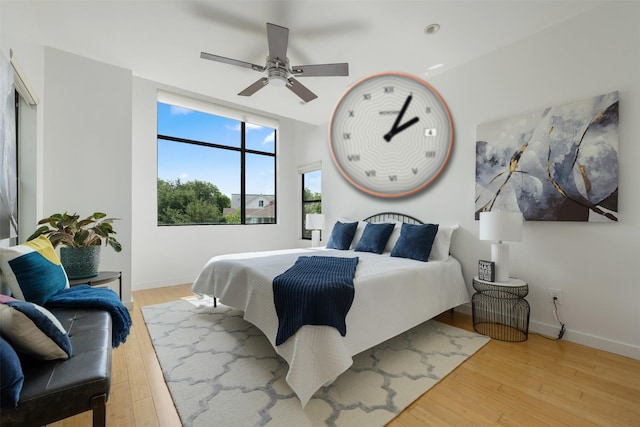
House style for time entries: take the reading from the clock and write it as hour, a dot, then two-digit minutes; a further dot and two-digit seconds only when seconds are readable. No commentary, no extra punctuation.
2.05
